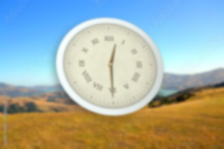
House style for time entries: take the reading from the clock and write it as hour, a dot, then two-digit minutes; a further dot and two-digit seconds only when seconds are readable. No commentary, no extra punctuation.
12.30
